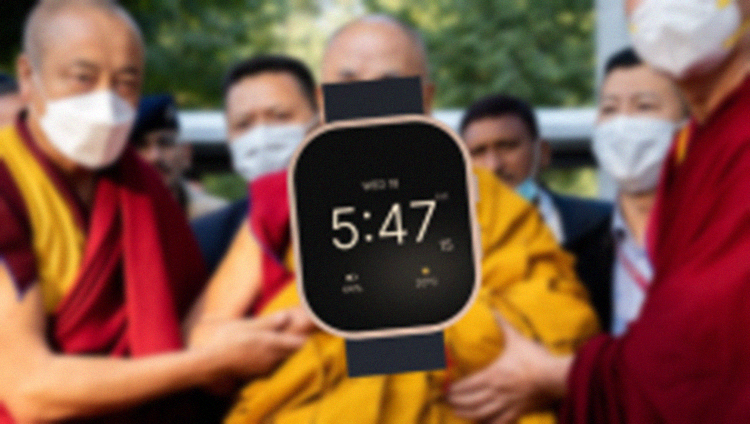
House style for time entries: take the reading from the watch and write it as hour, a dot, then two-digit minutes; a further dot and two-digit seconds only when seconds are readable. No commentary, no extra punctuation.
5.47
